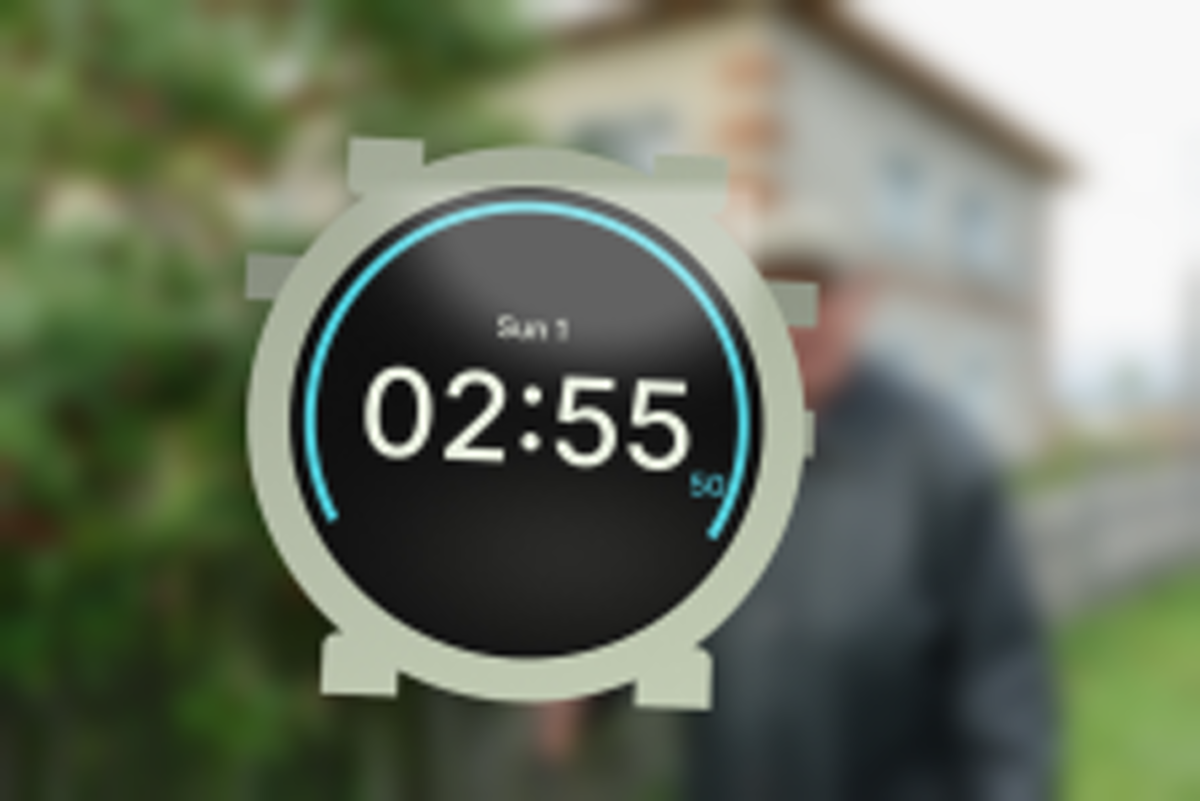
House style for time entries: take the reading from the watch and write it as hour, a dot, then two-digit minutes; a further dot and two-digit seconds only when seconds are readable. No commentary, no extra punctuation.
2.55
